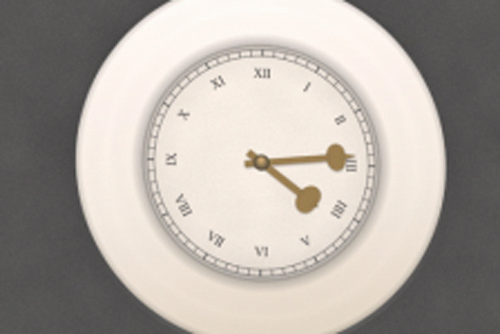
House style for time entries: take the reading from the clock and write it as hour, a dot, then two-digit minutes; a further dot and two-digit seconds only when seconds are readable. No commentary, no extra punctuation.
4.14
